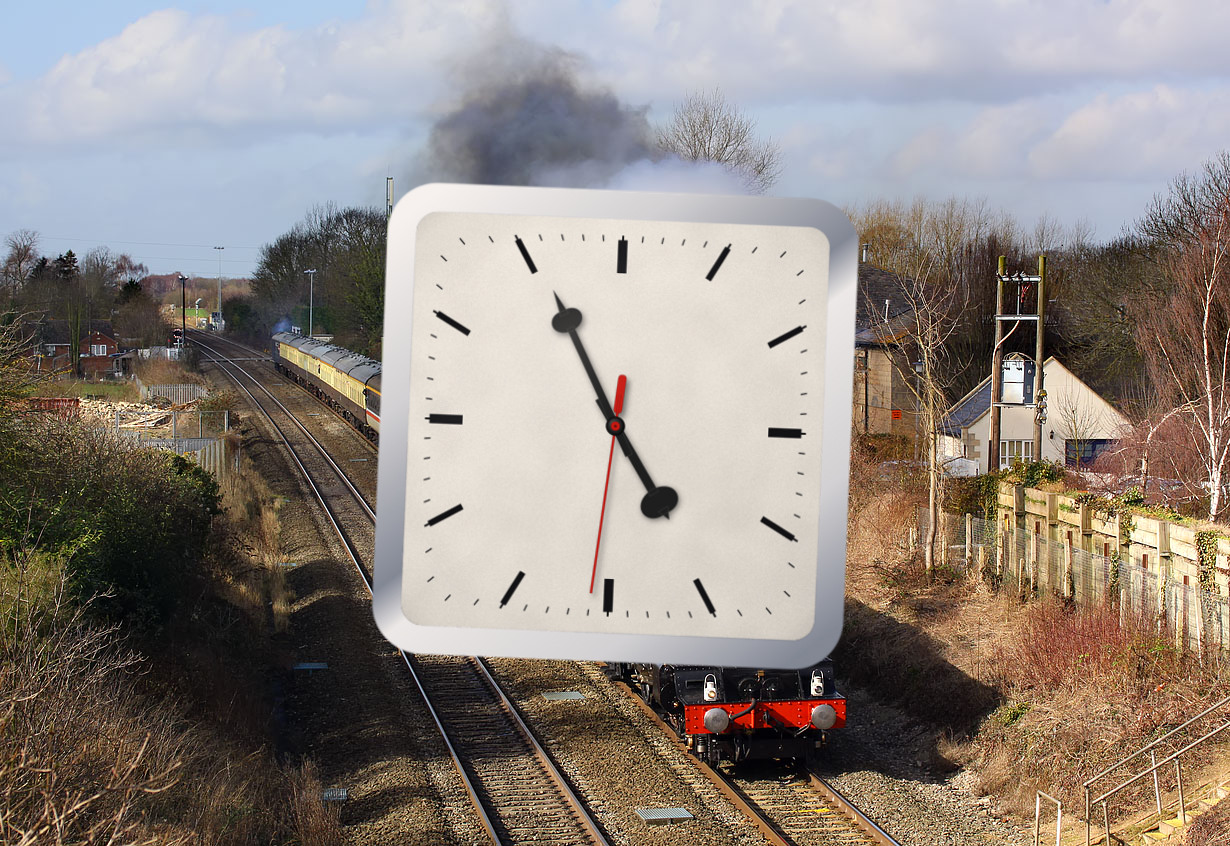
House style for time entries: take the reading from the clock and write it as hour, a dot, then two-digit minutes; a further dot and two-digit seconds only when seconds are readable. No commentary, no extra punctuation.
4.55.31
